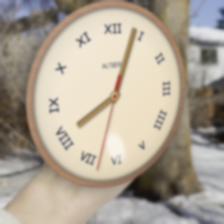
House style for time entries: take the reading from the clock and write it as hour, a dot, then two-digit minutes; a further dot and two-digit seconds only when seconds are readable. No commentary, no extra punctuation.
8.03.33
